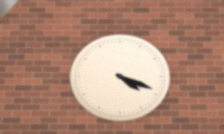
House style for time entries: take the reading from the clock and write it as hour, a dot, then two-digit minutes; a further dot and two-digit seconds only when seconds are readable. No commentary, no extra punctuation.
4.19
